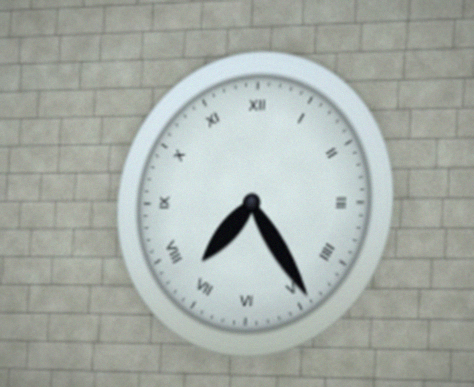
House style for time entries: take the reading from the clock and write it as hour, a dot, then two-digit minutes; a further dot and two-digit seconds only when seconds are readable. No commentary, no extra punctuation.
7.24
